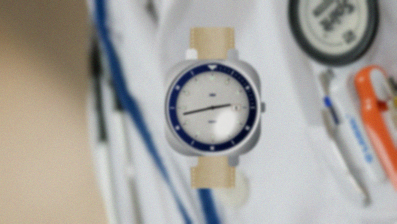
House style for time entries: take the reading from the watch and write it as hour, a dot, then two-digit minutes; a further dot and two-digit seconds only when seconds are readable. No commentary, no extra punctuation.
2.43
